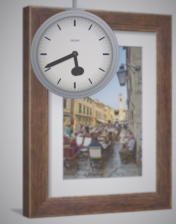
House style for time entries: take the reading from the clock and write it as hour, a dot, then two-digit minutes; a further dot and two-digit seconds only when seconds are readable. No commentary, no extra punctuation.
5.41
